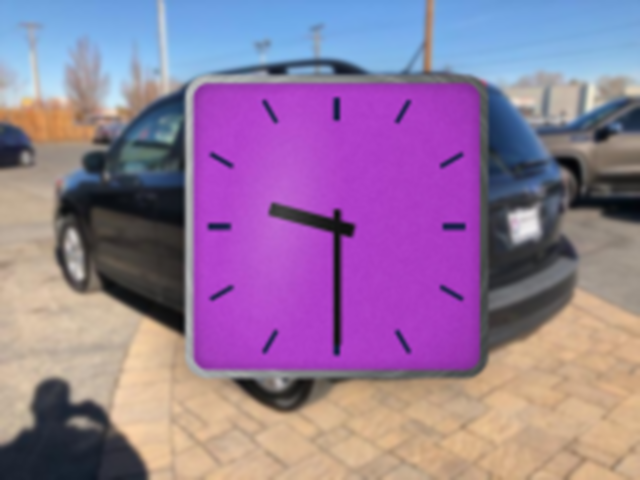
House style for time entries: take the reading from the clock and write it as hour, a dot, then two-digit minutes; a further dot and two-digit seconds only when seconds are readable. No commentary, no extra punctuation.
9.30
